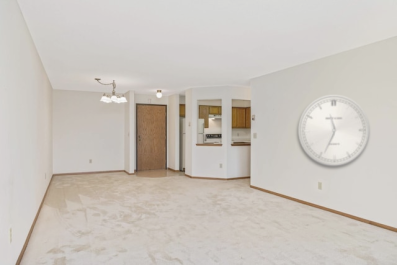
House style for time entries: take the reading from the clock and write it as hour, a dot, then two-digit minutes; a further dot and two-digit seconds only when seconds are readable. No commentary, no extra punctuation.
11.34
